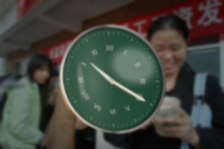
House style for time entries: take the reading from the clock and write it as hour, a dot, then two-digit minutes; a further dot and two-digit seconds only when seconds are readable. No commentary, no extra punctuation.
10.20
